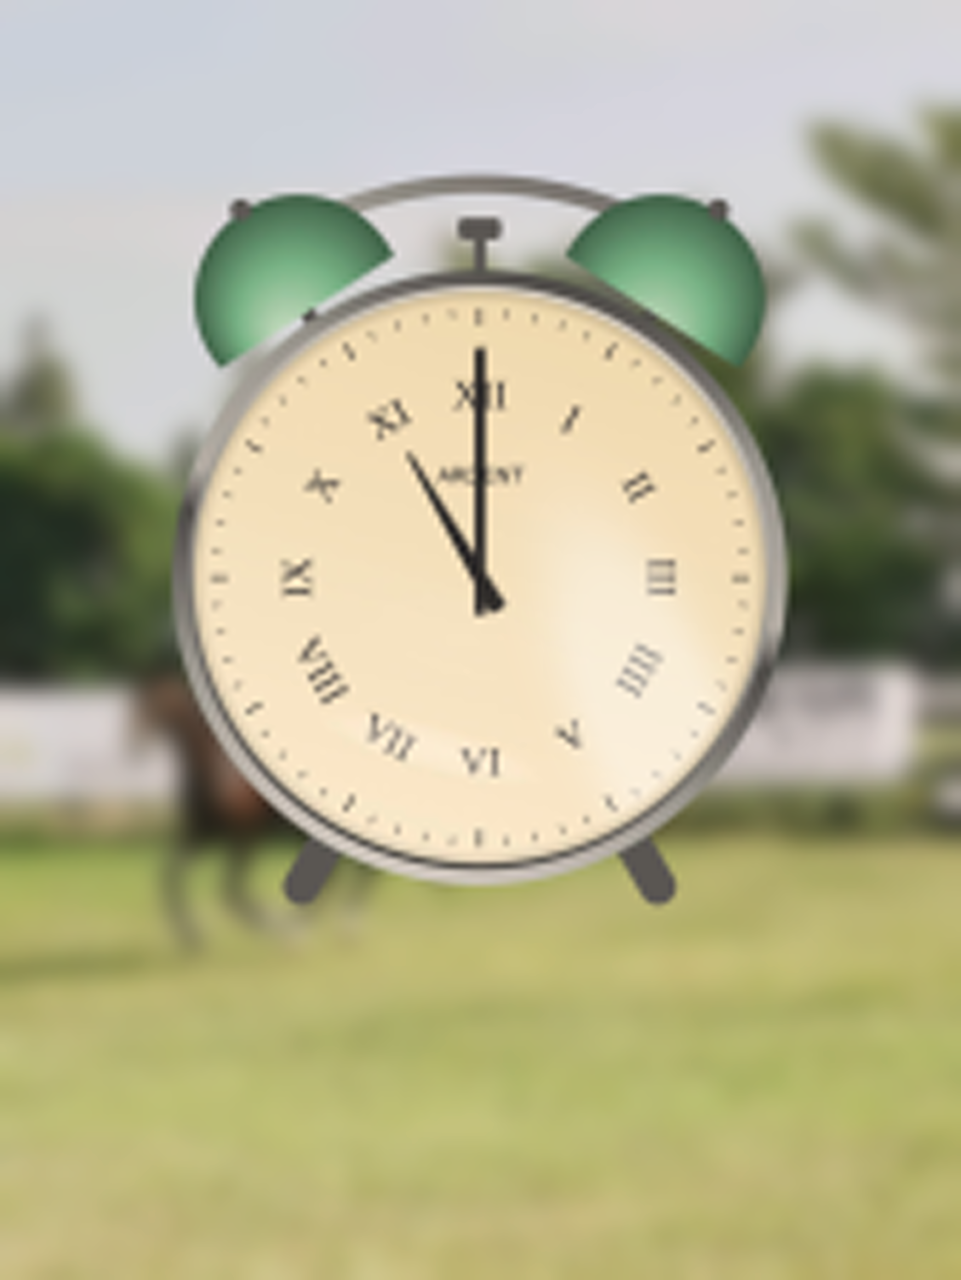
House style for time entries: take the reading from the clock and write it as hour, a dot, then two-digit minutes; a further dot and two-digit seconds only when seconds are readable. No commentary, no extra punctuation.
11.00
